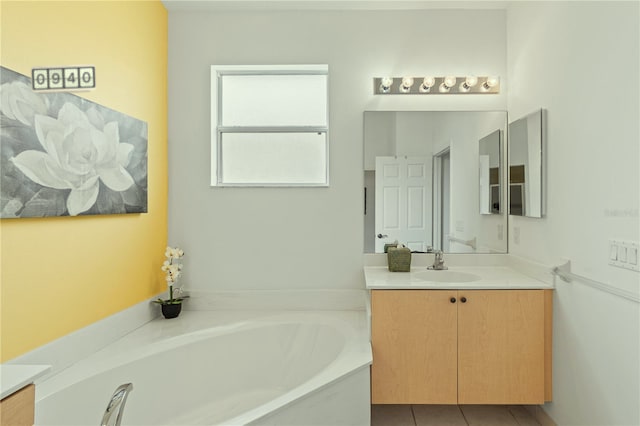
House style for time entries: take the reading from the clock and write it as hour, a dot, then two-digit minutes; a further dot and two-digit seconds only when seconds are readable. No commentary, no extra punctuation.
9.40
